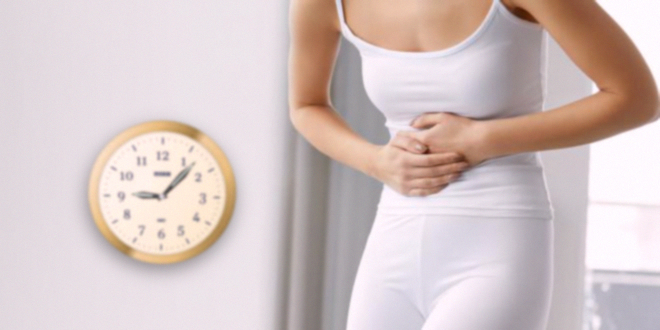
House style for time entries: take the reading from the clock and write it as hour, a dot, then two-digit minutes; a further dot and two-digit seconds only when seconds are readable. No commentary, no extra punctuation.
9.07
